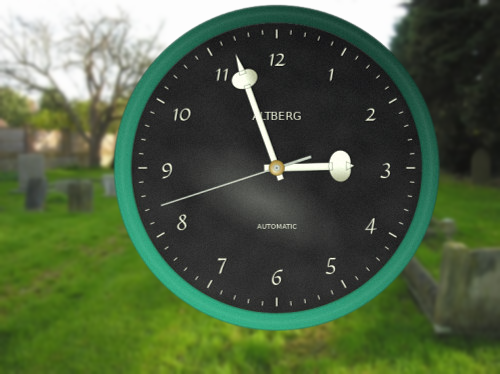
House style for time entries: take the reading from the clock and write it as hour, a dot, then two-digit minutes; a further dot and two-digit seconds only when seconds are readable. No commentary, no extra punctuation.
2.56.42
